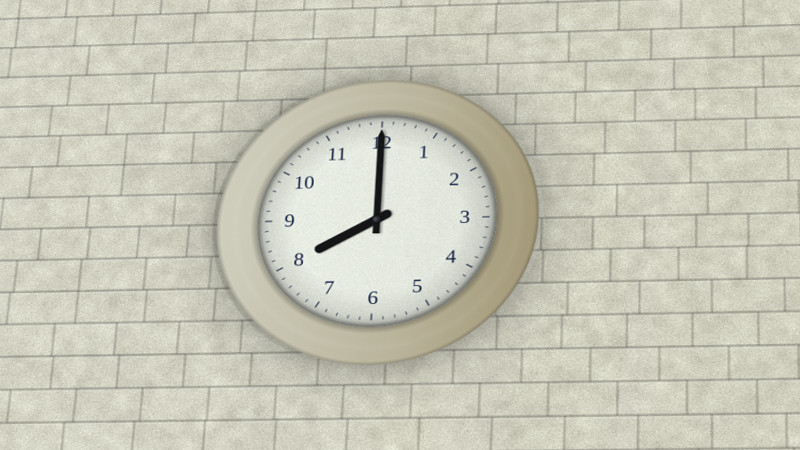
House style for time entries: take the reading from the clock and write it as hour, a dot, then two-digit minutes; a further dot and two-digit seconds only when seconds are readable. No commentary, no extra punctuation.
8.00
